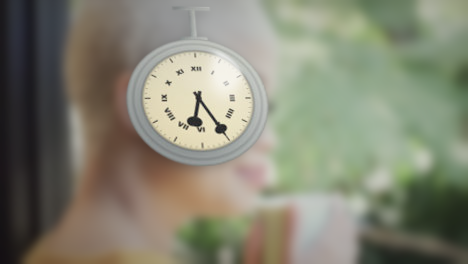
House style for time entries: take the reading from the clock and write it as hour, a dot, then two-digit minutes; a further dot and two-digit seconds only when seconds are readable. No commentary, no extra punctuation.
6.25
